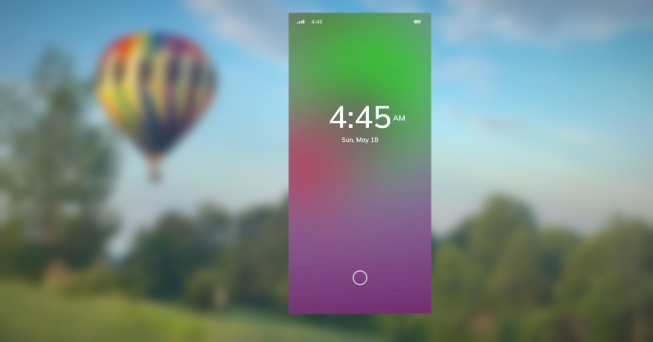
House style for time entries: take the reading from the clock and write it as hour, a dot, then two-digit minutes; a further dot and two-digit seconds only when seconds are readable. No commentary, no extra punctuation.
4.45
